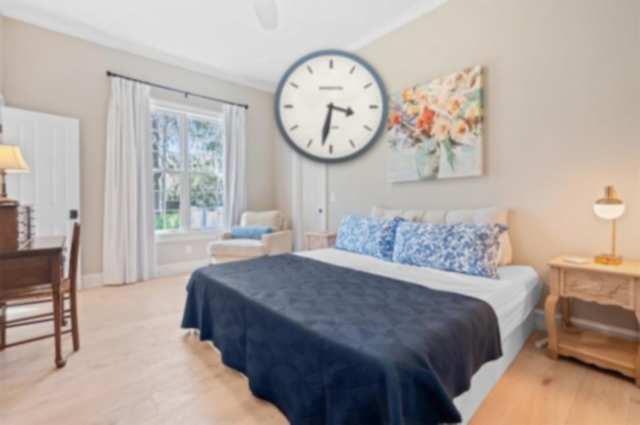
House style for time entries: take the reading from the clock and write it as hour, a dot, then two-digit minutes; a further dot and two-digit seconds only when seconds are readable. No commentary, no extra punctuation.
3.32
